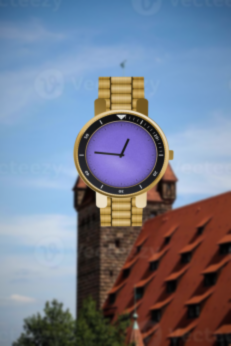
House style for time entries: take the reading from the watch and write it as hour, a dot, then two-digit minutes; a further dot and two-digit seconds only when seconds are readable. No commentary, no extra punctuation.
12.46
